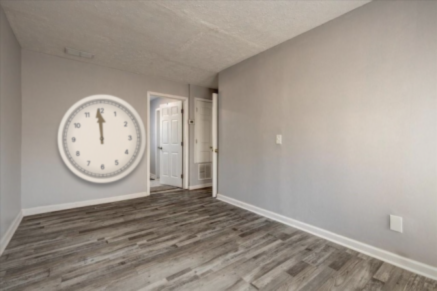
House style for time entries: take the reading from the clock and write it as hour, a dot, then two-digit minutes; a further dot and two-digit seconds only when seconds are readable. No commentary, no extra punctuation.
11.59
